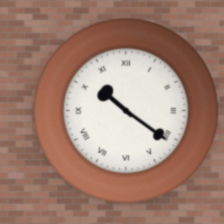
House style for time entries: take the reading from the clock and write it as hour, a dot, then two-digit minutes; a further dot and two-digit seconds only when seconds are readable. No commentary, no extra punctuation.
10.21
